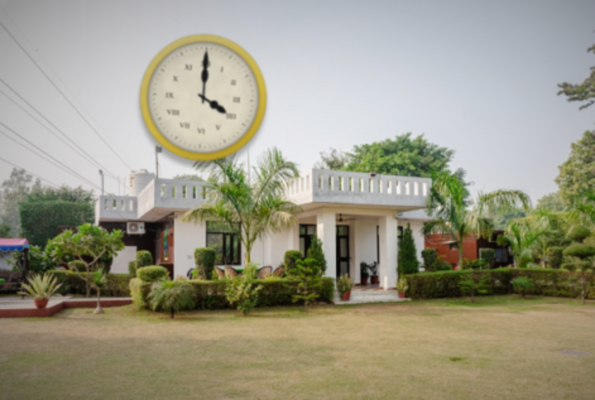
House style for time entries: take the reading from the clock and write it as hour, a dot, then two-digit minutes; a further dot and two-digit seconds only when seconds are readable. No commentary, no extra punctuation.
4.00
